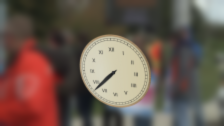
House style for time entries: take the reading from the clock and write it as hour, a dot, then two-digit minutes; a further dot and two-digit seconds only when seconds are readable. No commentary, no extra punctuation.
7.38
